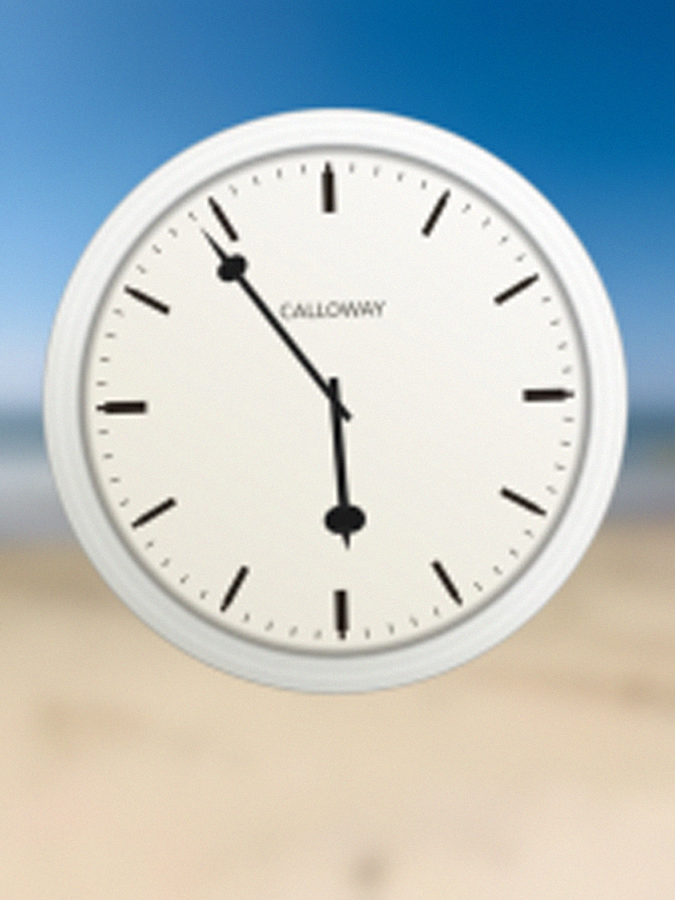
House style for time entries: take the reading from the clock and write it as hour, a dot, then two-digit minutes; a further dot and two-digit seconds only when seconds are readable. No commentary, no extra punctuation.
5.54
